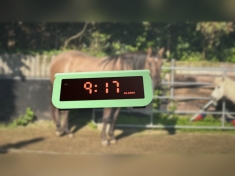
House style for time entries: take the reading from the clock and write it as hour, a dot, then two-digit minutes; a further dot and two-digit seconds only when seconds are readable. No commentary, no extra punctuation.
9.17
